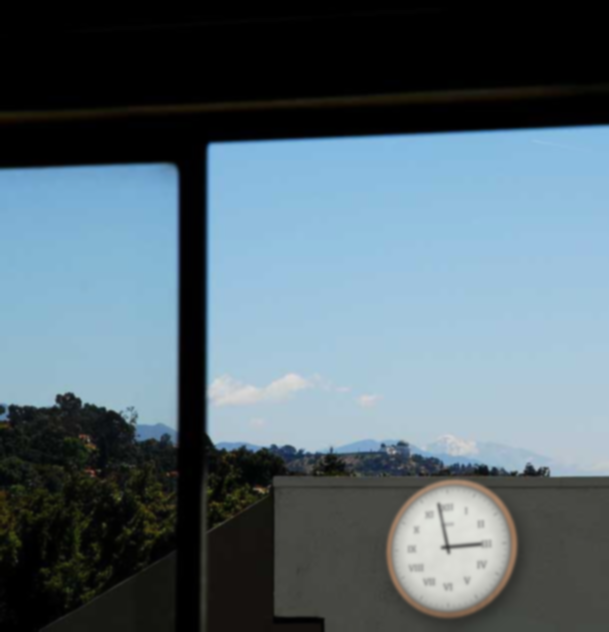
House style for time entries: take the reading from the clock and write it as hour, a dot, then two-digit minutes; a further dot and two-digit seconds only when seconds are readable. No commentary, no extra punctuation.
2.58
